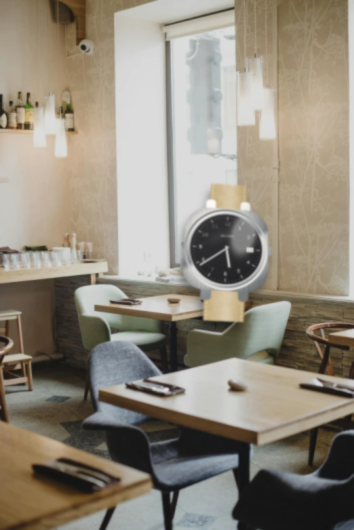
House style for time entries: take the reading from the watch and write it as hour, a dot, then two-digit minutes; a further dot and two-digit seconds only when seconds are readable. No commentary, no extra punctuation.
5.39
